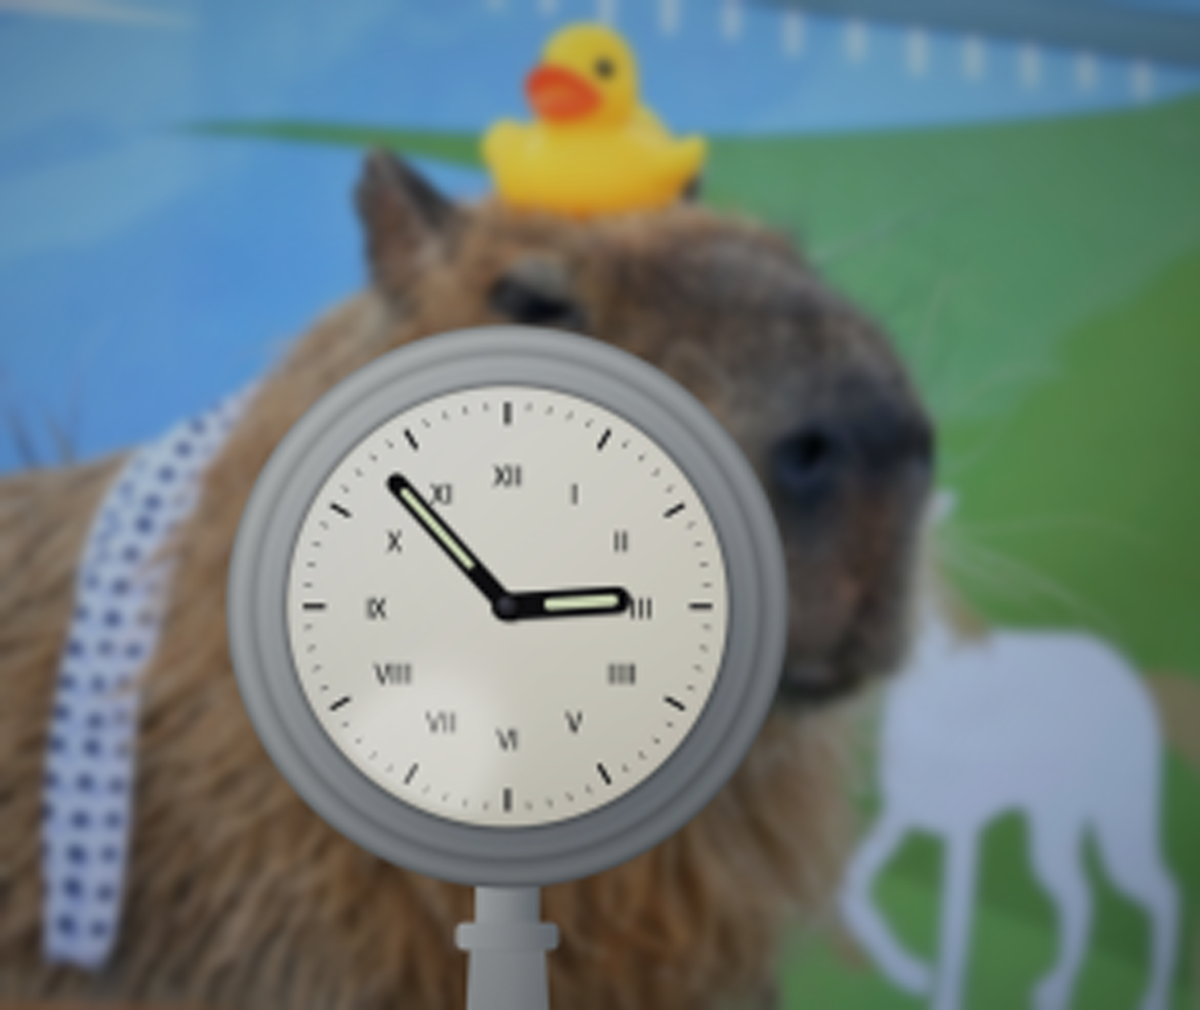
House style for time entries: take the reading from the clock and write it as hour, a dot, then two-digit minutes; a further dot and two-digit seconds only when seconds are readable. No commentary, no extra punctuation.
2.53
